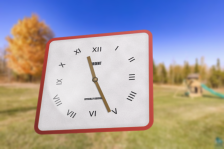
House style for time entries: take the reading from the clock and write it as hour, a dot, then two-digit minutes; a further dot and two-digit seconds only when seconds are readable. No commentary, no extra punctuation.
11.26
